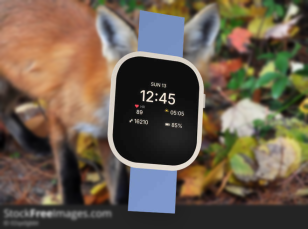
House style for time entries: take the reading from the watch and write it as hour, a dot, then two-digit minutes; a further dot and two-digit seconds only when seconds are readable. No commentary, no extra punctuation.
12.45
